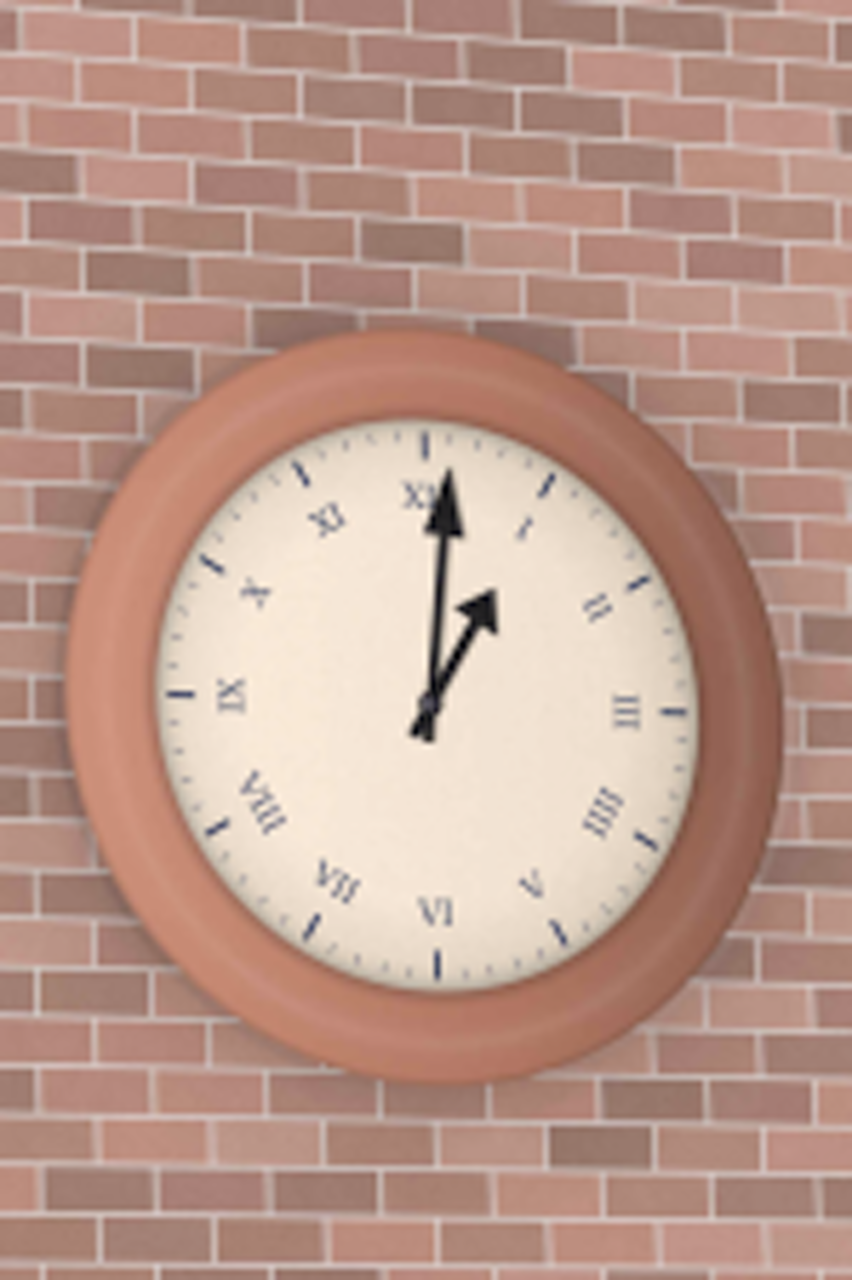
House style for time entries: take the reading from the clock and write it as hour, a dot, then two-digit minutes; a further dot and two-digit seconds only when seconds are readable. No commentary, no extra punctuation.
1.01
